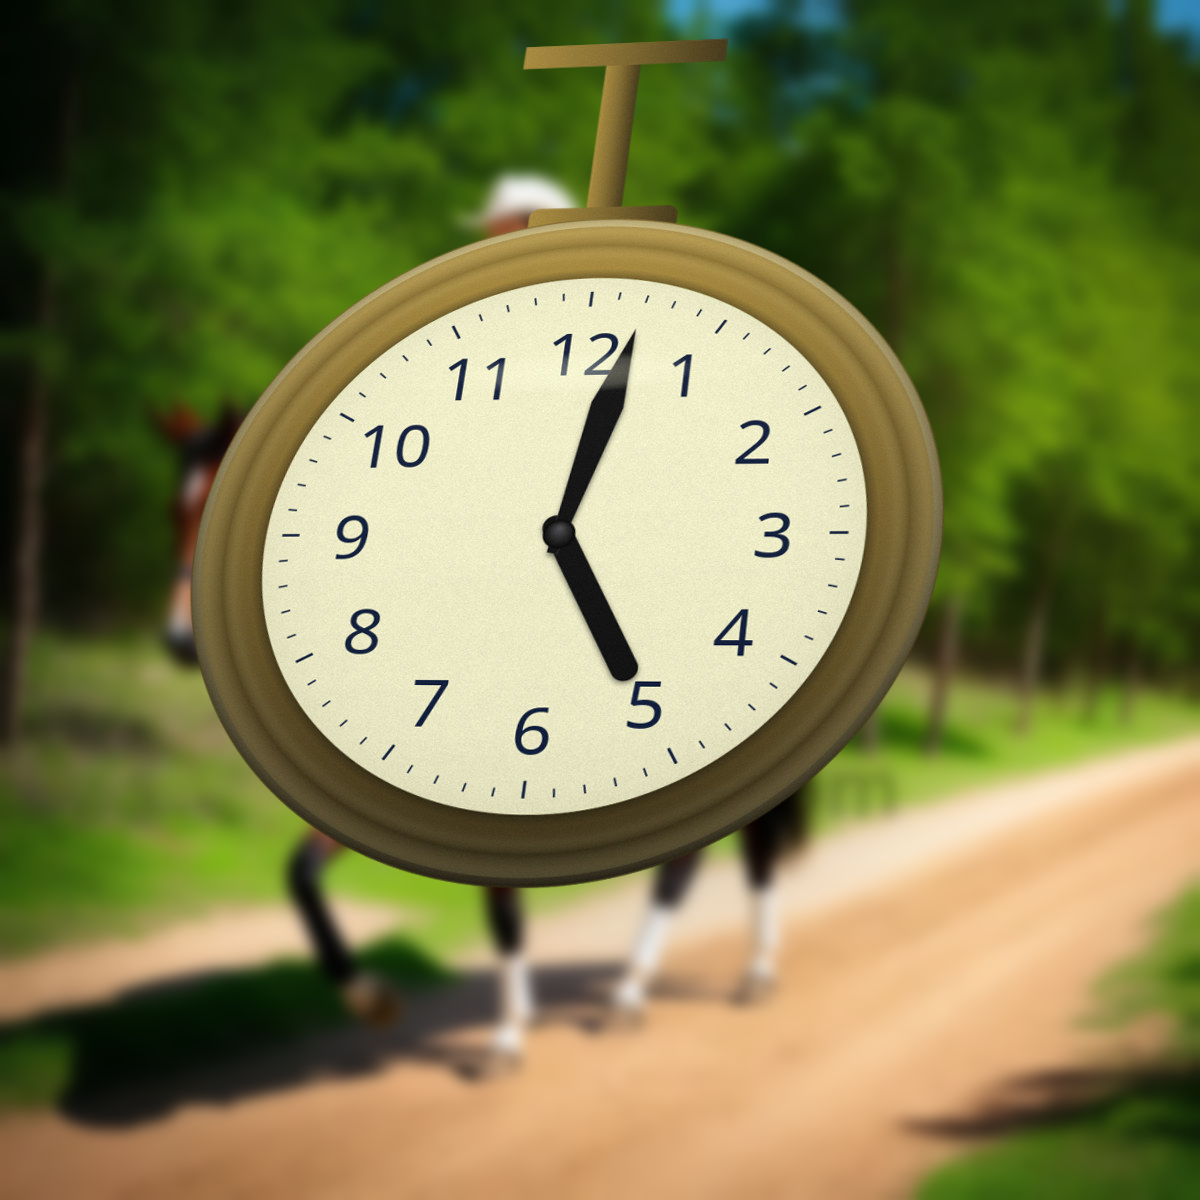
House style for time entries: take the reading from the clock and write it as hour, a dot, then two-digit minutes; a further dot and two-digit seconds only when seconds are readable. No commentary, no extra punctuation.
5.02
